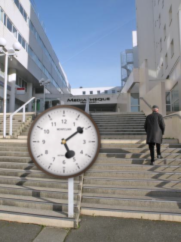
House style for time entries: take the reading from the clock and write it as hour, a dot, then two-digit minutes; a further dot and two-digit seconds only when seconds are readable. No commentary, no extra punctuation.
5.09
